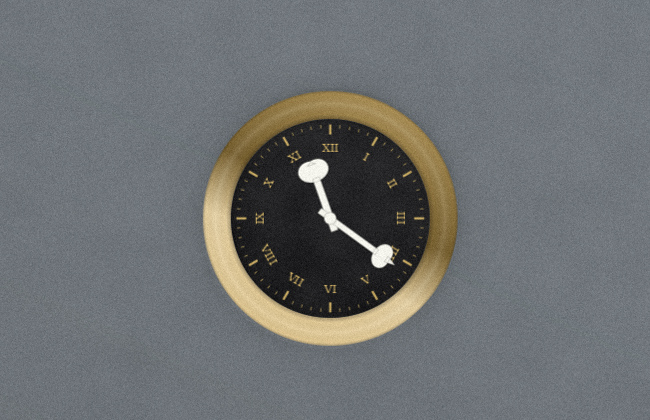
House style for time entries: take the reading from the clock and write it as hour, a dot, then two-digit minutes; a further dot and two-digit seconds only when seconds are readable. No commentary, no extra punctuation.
11.21
